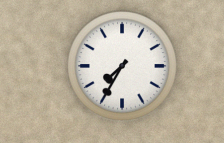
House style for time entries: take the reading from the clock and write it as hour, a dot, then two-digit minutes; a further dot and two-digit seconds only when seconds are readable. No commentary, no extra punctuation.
7.35
